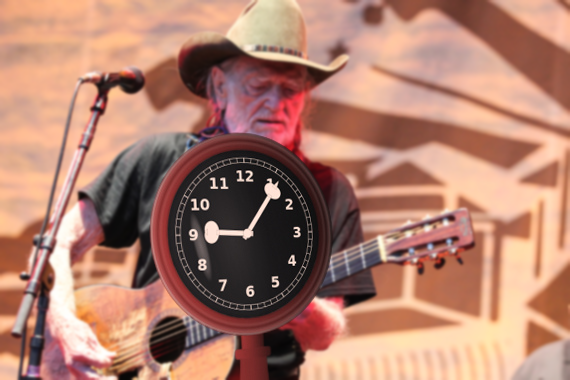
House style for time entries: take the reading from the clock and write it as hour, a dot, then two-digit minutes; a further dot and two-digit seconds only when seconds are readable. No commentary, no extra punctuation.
9.06
